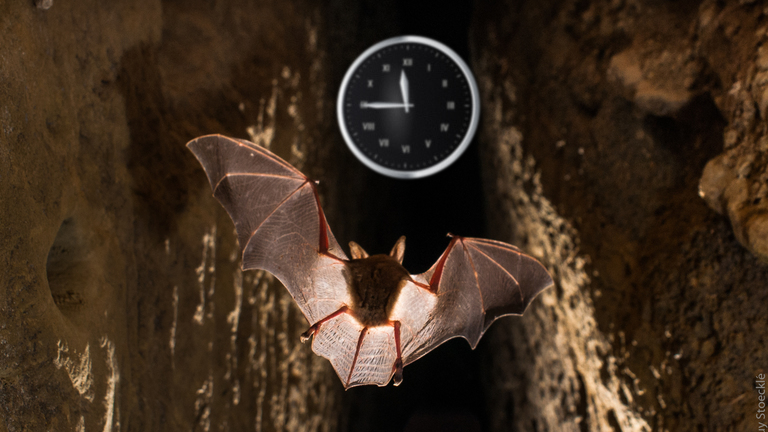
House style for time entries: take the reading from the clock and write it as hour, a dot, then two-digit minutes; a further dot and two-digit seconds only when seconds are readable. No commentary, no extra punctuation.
11.45
